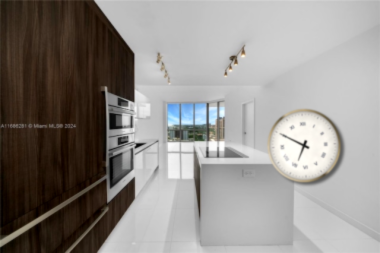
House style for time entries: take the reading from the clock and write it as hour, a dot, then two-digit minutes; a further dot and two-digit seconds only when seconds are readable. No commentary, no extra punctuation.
6.50
